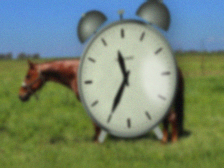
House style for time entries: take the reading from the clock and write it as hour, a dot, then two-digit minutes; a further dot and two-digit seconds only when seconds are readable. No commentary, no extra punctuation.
11.35
